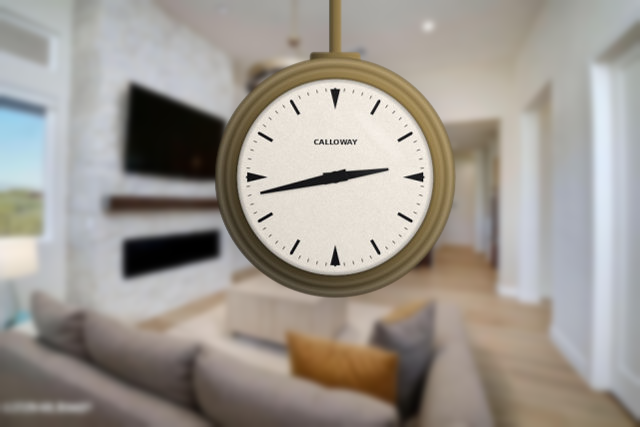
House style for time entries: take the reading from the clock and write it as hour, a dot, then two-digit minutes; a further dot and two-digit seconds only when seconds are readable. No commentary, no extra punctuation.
2.43
